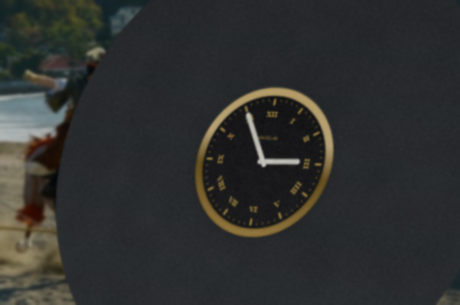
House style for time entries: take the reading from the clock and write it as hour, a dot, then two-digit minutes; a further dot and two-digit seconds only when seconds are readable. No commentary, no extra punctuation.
2.55
